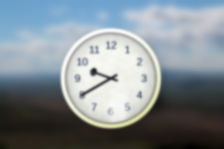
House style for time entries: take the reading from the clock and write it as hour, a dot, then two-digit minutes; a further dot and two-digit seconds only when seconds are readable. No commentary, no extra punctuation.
9.40
